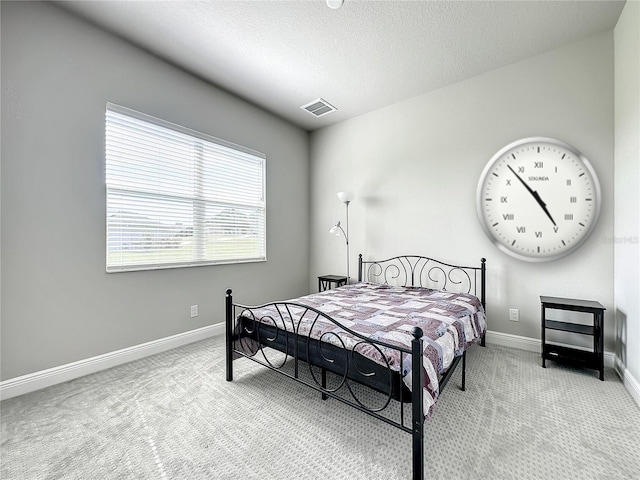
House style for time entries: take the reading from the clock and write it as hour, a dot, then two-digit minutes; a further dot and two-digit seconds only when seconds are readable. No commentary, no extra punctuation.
4.53
